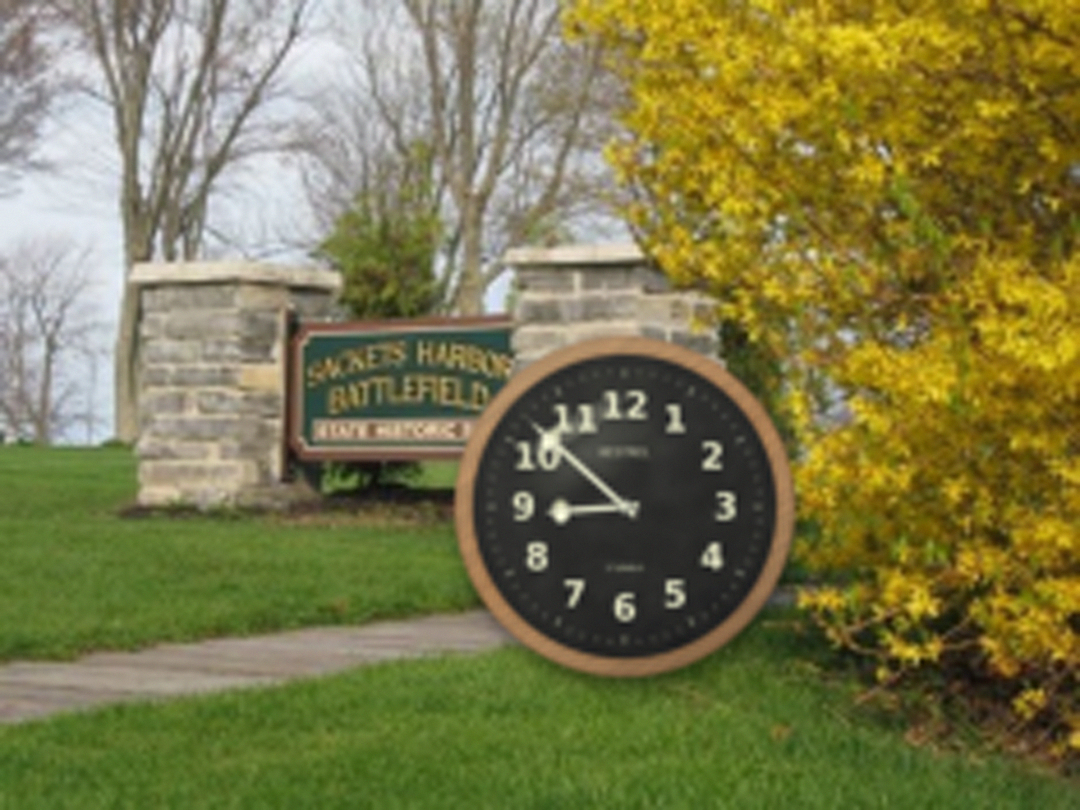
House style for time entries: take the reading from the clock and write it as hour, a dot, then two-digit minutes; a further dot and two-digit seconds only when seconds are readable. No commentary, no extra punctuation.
8.52
